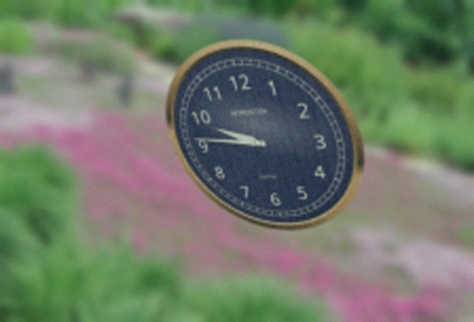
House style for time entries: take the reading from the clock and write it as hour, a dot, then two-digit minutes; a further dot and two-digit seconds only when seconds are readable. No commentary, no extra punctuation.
9.46
